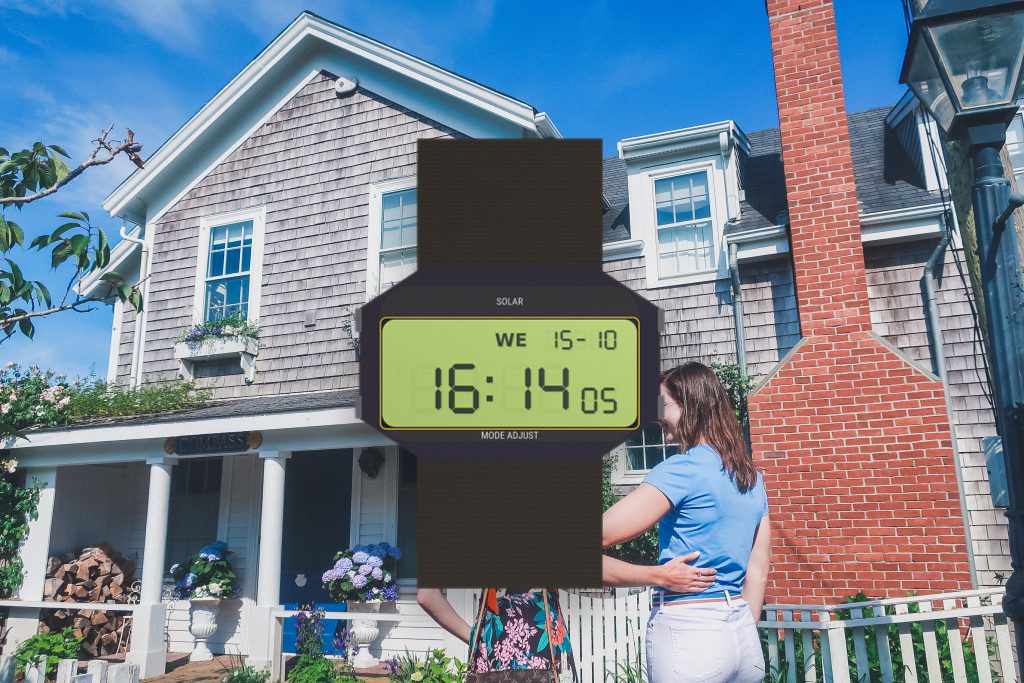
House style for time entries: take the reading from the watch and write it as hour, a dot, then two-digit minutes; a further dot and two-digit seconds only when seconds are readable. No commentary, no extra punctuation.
16.14.05
